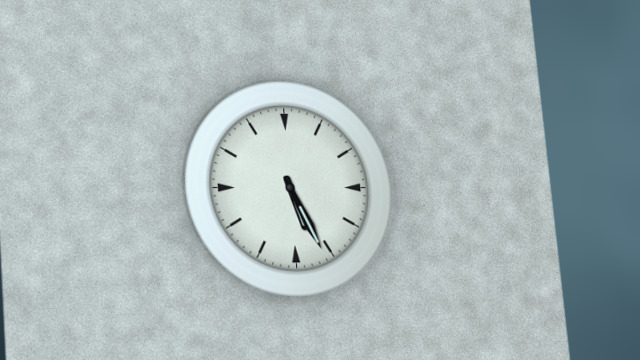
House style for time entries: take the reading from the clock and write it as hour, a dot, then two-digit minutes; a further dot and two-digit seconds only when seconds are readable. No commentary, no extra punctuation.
5.26
